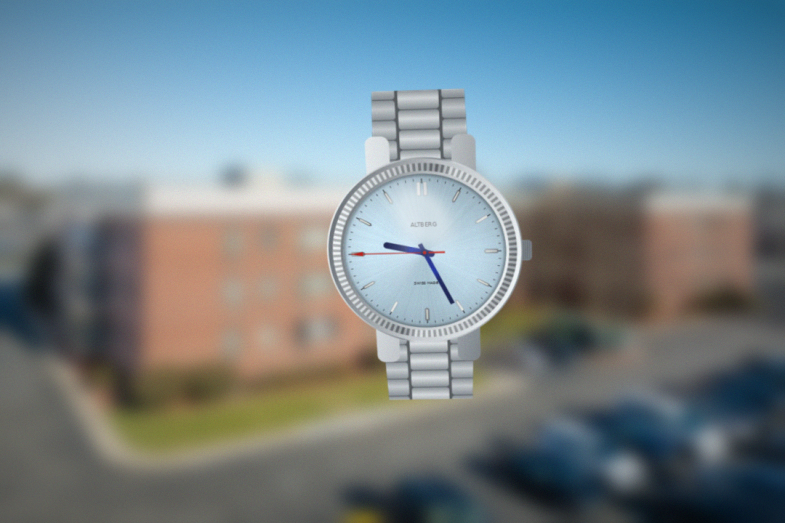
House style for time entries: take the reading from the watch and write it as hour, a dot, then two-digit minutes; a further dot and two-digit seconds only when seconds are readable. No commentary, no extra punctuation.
9.25.45
